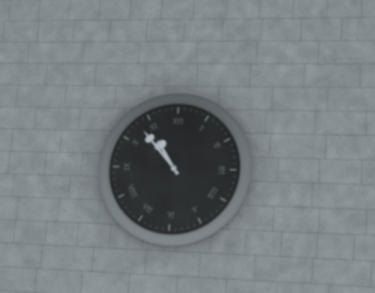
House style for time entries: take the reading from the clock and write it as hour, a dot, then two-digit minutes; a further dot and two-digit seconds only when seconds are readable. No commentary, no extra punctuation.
10.53
